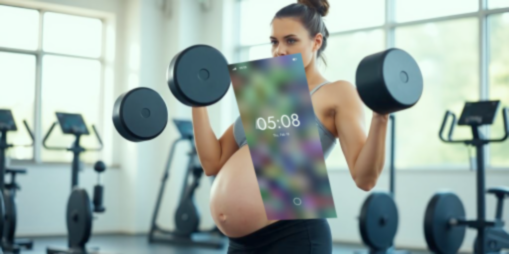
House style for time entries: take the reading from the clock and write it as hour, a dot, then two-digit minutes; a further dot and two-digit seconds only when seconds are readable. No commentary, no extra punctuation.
5.08
